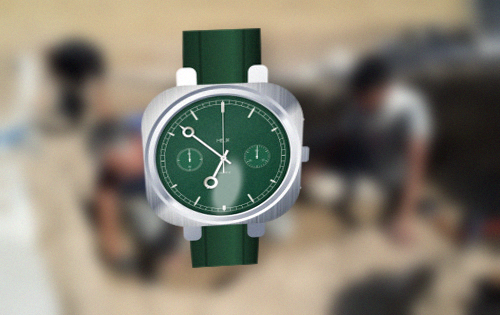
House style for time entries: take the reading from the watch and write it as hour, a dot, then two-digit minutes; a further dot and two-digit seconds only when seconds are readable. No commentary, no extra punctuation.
6.52
